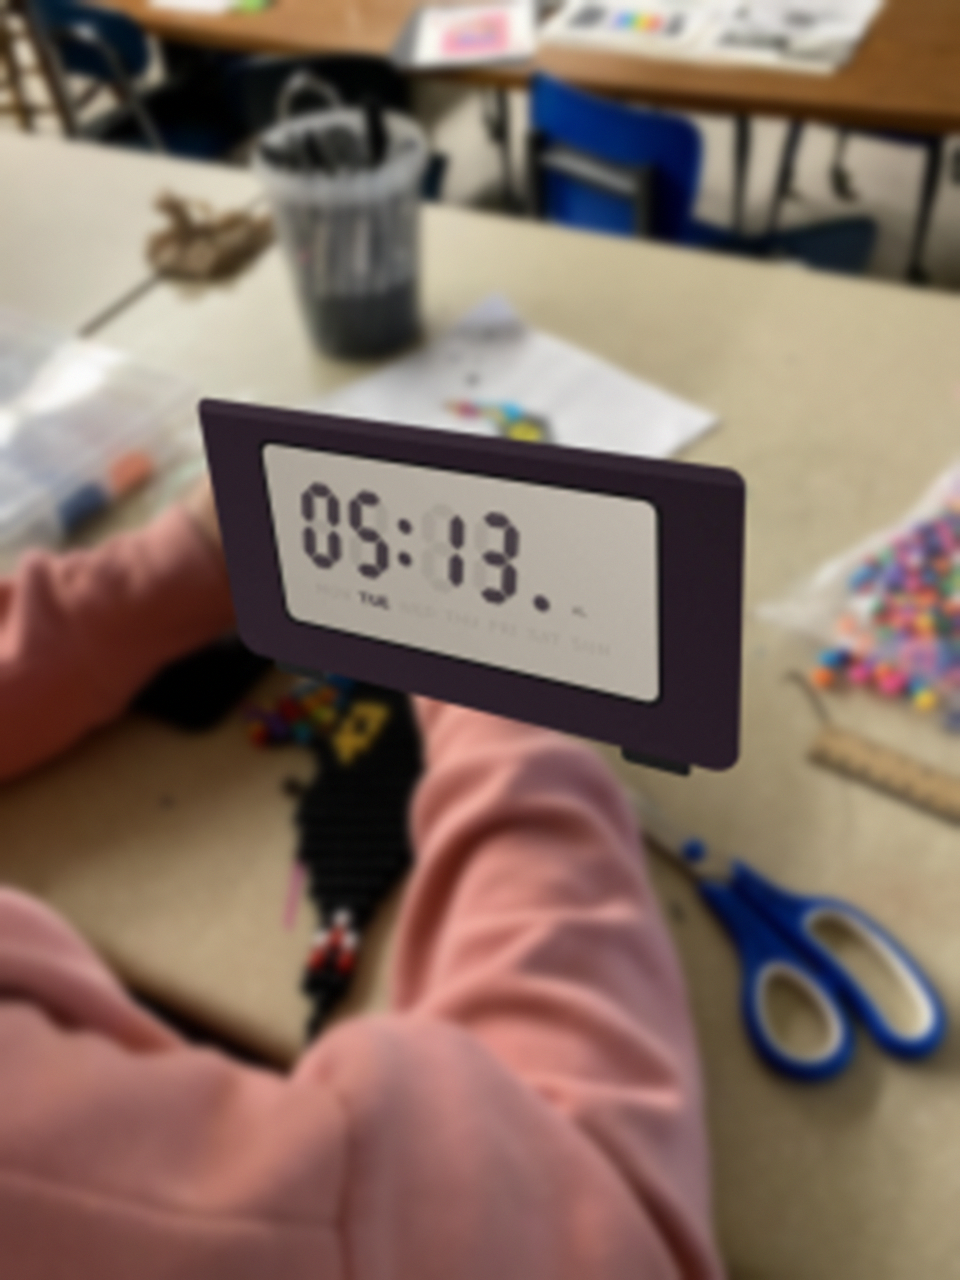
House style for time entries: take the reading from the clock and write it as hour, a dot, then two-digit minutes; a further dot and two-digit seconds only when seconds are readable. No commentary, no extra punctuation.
5.13
